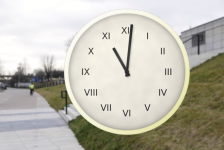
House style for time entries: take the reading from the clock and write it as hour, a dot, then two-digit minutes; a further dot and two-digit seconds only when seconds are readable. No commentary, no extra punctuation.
11.01
